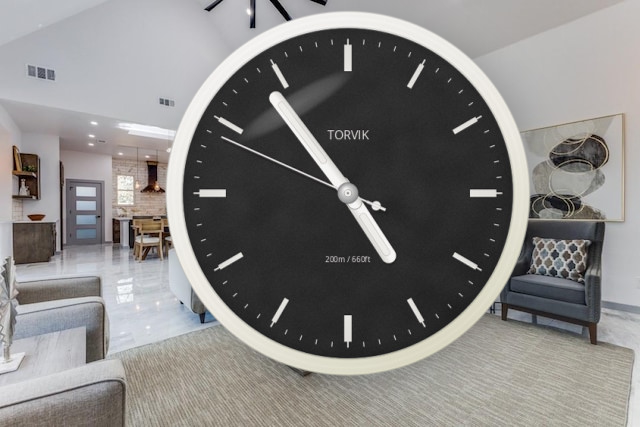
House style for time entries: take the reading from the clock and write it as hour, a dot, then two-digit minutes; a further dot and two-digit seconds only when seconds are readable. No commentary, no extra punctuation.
4.53.49
